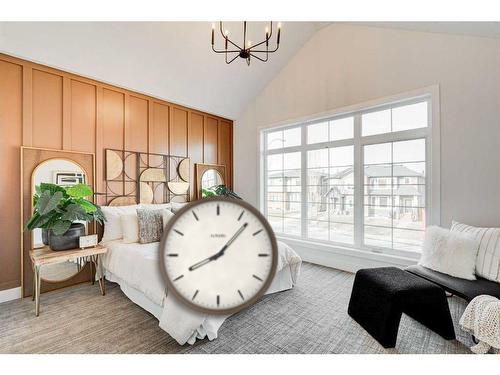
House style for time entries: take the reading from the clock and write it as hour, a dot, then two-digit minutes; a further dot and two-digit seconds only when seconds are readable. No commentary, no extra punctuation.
8.07
